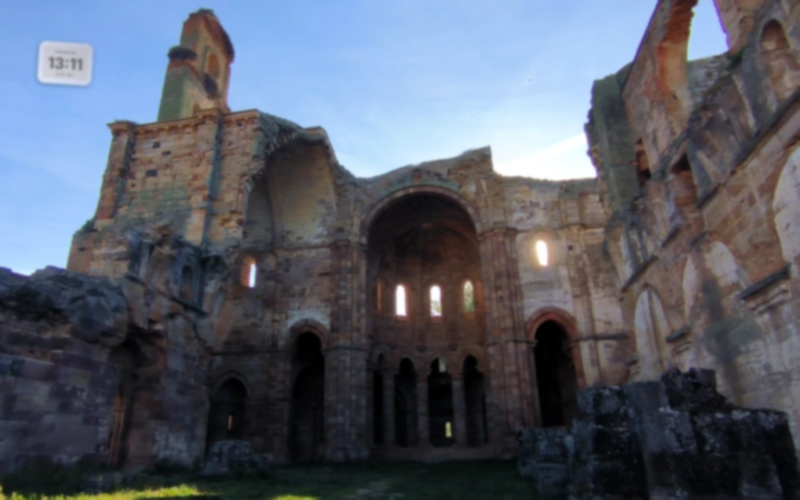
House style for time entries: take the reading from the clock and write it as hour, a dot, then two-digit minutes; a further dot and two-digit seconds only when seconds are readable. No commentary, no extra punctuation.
13.11
